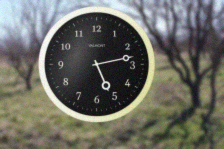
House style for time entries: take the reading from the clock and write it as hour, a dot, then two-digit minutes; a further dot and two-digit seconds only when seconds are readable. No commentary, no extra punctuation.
5.13
